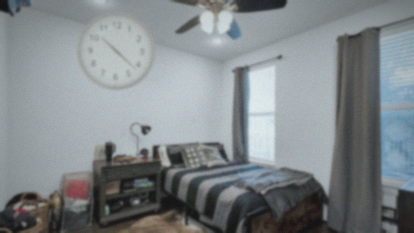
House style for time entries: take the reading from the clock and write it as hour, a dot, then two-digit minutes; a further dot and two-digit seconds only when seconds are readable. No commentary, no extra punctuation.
10.22
